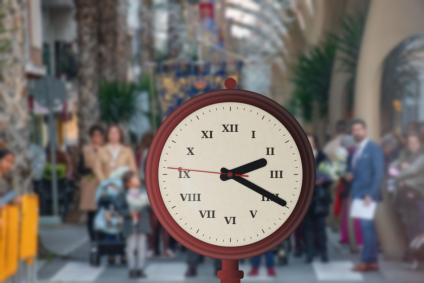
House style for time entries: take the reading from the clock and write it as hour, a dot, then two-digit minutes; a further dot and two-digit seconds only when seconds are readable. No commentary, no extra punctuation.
2.19.46
